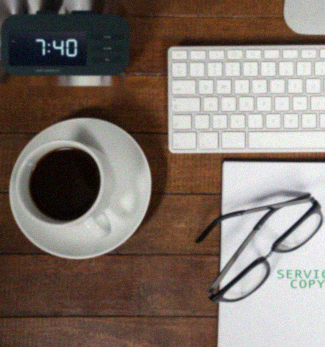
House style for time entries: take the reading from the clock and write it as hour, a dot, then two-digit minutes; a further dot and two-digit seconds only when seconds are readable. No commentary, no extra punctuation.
7.40
